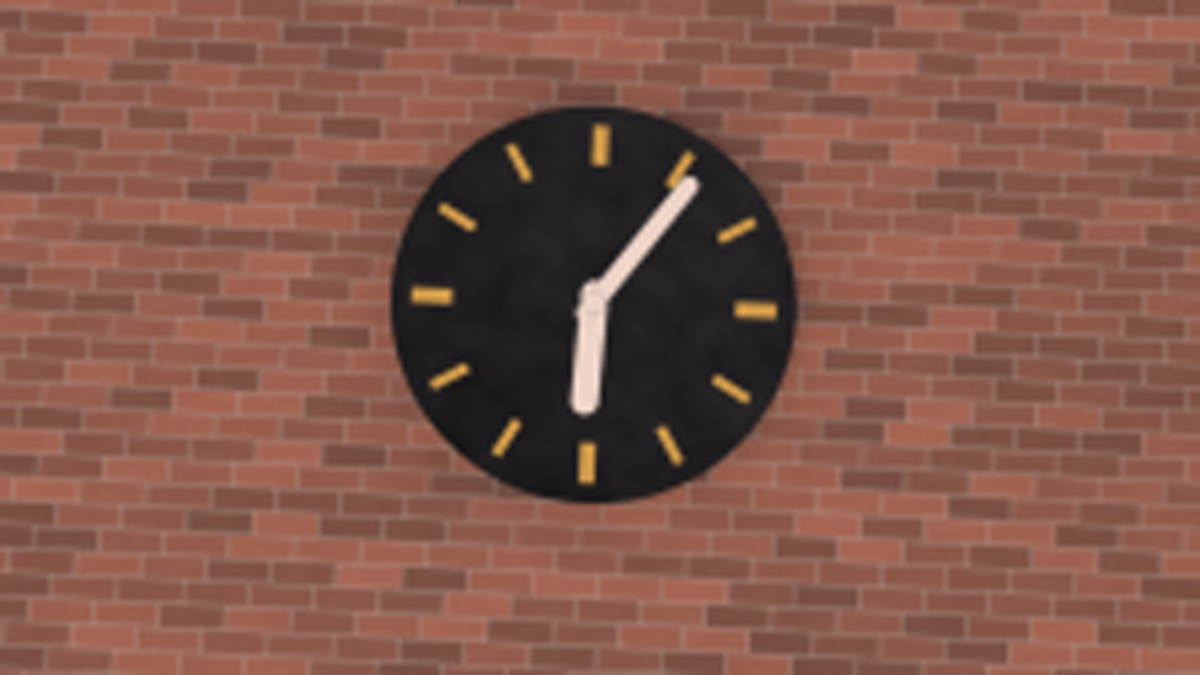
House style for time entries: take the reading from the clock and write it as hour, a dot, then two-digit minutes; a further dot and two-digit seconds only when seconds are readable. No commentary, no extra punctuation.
6.06
